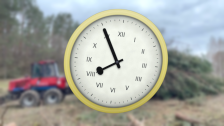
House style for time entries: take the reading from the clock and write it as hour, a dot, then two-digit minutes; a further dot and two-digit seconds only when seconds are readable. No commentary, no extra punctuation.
7.55
